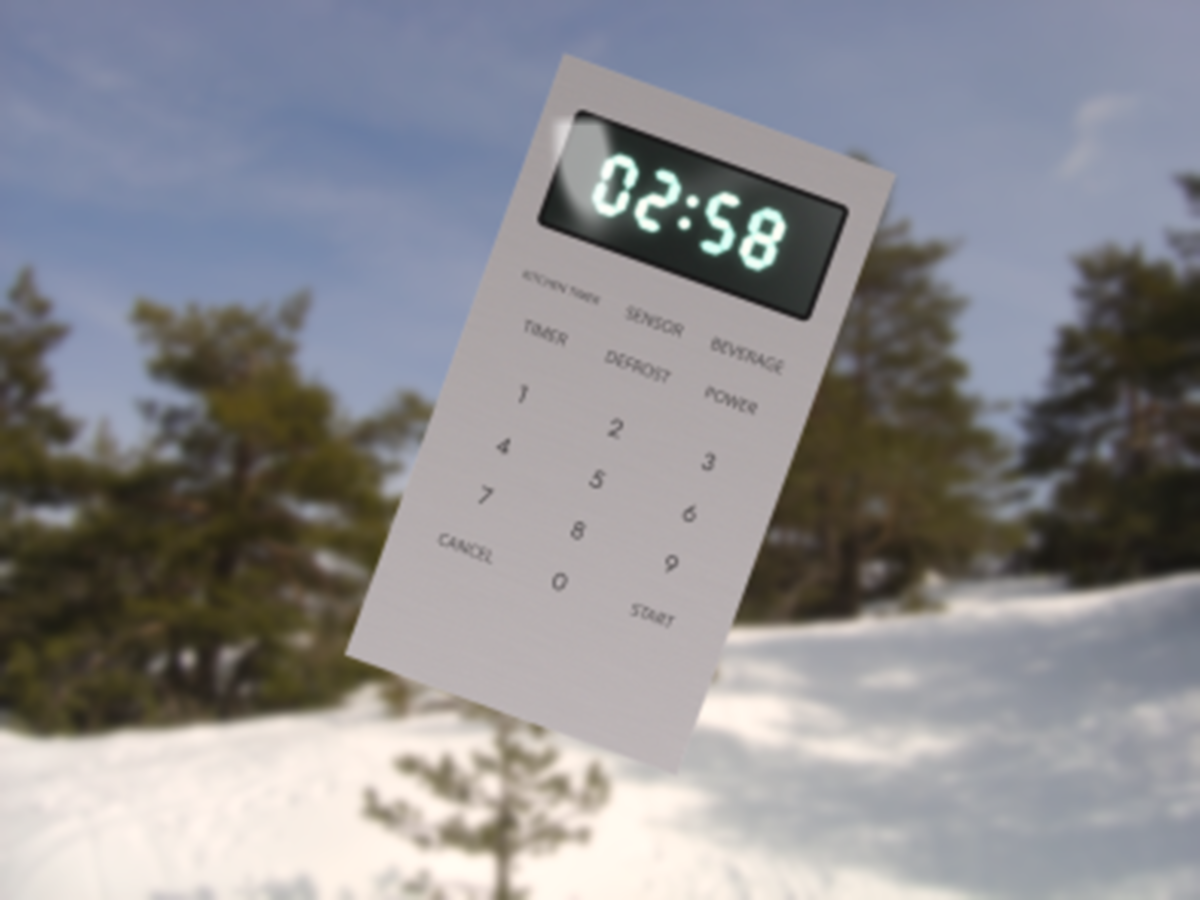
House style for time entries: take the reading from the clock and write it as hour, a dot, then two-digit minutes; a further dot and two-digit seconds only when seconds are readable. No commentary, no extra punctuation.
2.58
